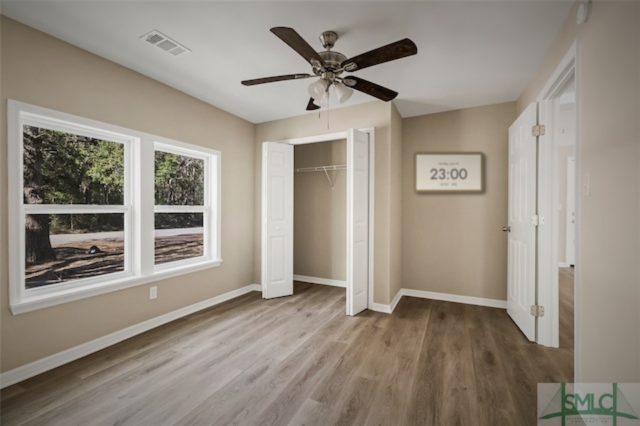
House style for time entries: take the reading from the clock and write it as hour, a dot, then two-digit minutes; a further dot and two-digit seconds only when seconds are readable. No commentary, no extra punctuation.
23.00
